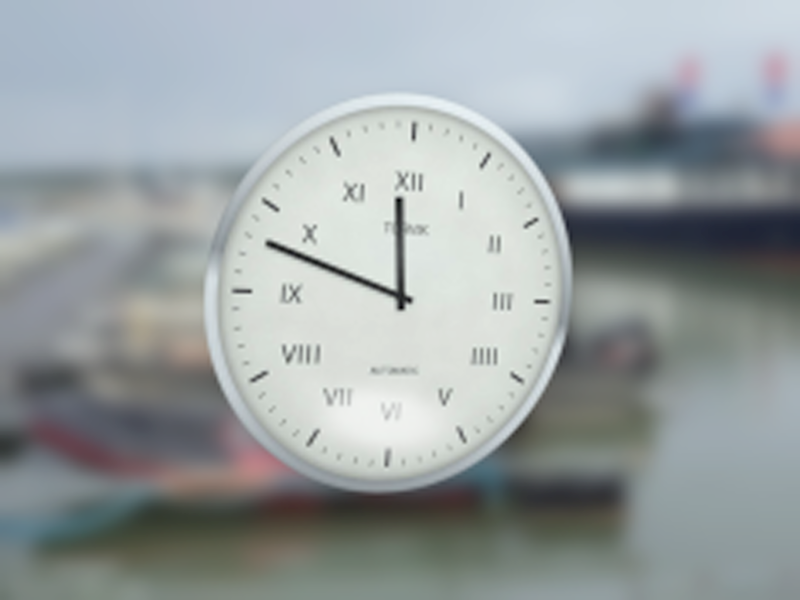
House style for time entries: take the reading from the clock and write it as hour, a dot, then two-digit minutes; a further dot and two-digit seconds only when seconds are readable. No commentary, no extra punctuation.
11.48
